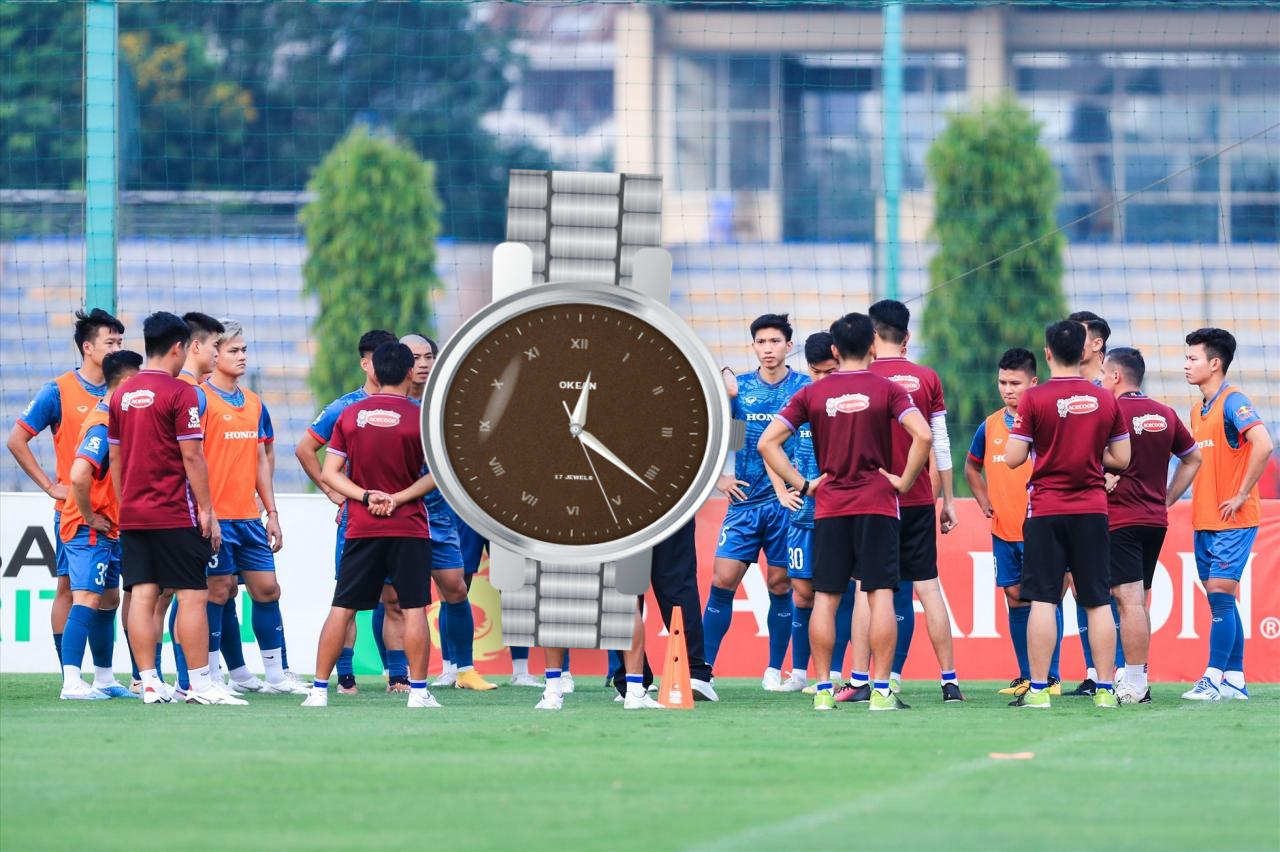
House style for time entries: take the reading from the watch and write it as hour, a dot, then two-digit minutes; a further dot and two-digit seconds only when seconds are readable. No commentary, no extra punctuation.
12.21.26
